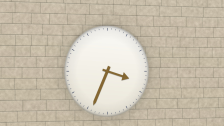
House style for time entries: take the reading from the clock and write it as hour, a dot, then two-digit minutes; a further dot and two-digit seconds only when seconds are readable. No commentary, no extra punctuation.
3.34
